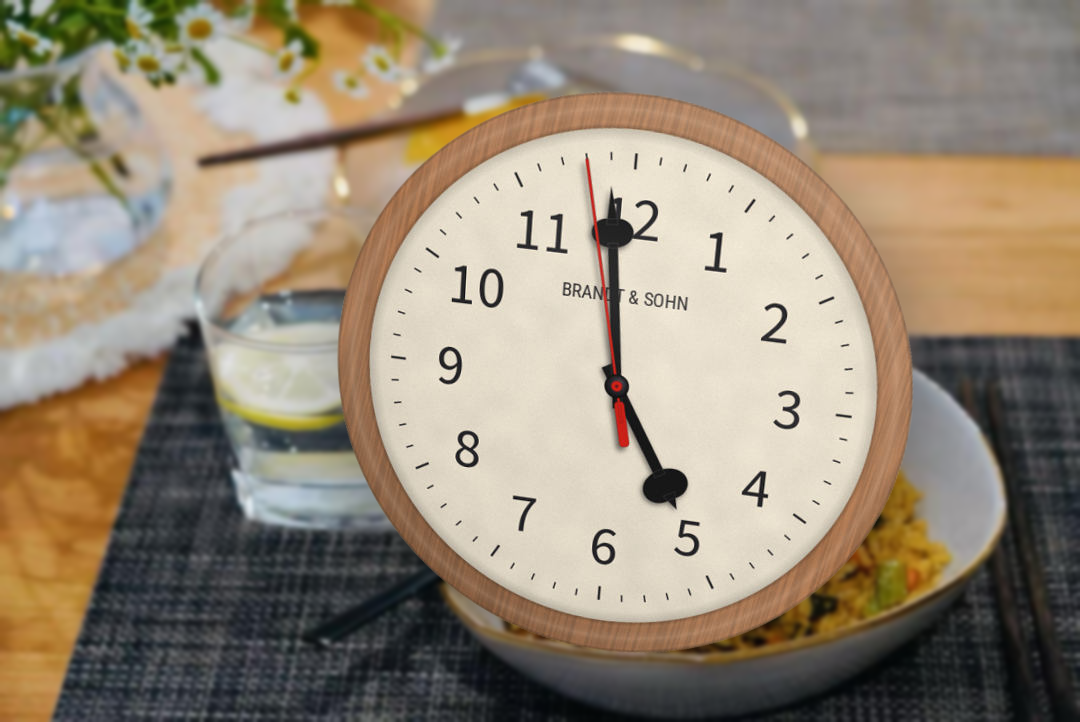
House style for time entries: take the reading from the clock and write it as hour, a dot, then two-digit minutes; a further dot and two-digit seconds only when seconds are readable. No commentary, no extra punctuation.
4.58.58
